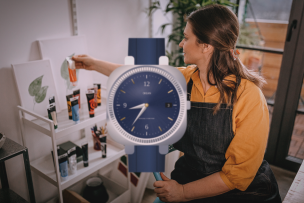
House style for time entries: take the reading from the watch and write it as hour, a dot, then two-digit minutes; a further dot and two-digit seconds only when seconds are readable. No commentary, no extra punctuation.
8.36
